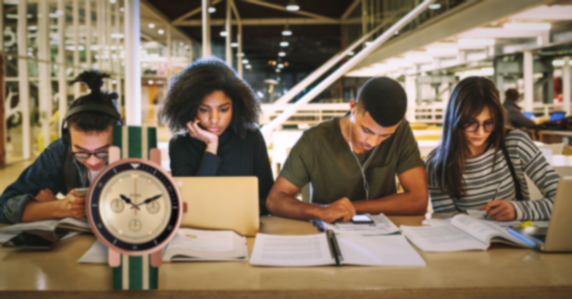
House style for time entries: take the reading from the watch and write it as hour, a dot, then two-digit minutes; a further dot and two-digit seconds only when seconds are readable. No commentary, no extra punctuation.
10.11
